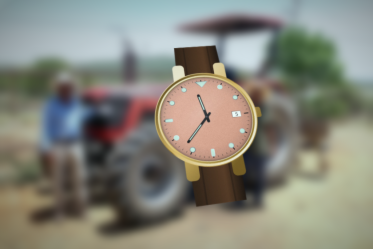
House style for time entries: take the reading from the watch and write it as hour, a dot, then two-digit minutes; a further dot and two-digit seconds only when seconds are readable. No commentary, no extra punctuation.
11.37
